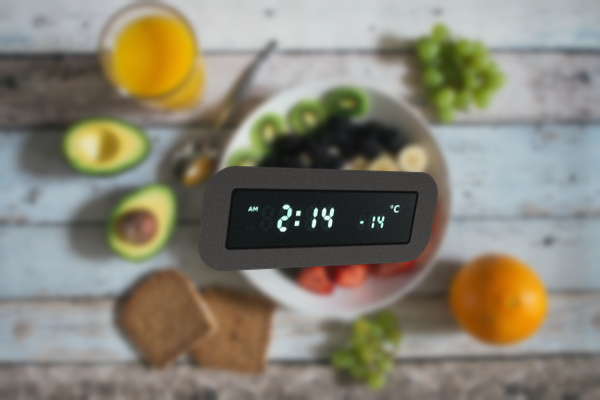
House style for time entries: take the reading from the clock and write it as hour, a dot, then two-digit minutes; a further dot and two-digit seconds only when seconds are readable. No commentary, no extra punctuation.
2.14
